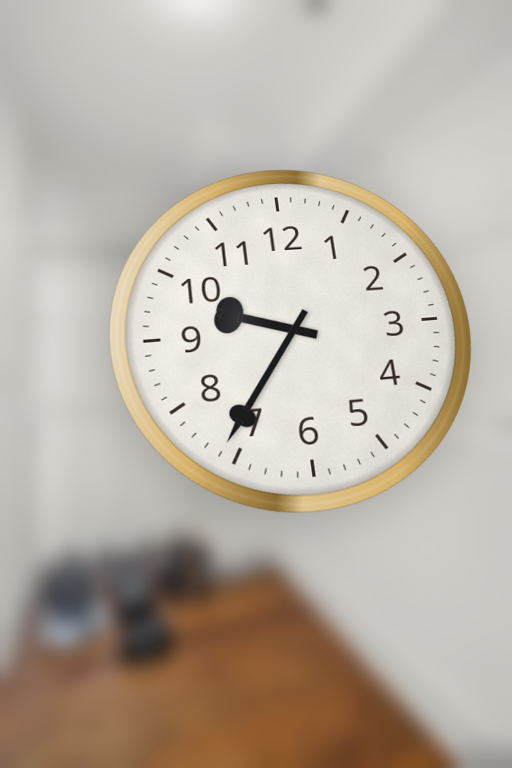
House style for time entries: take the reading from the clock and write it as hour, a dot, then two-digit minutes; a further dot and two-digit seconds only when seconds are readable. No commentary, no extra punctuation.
9.36
